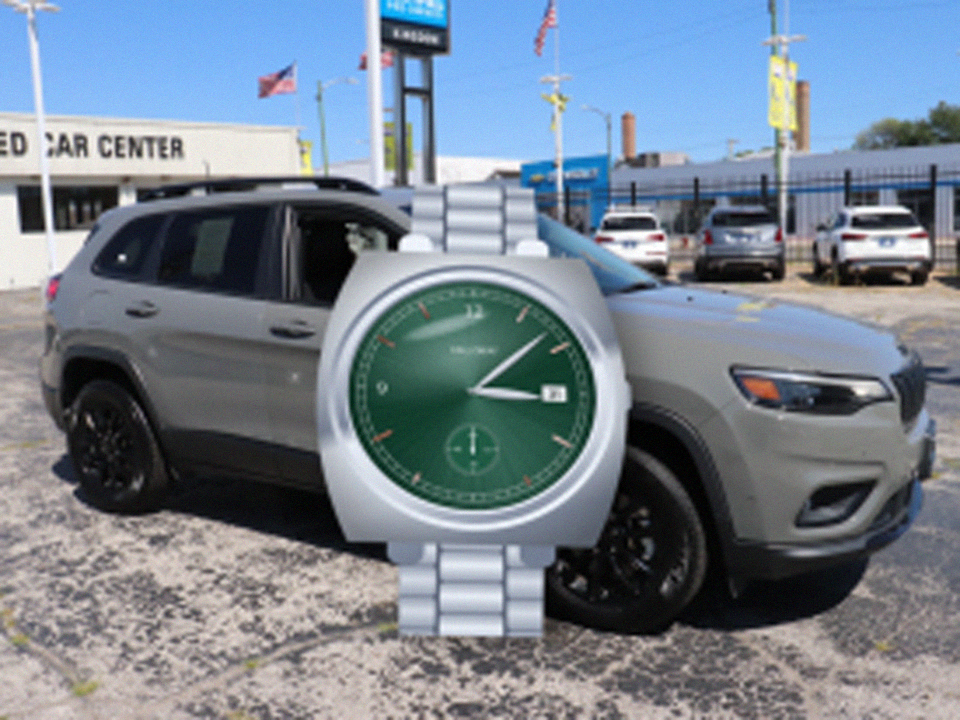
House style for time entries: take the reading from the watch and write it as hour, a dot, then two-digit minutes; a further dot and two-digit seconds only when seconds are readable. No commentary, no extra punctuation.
3.08
